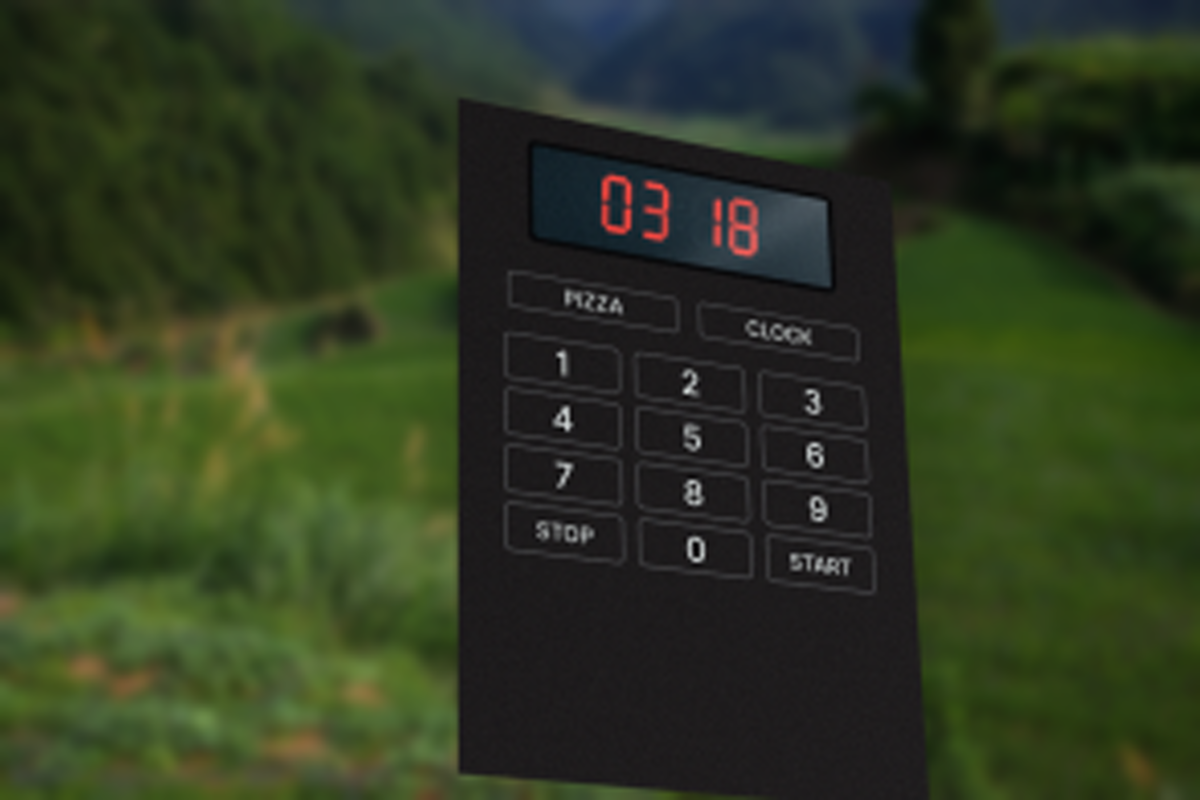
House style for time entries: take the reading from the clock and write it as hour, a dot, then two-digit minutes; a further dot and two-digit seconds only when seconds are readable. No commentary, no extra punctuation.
3.18
